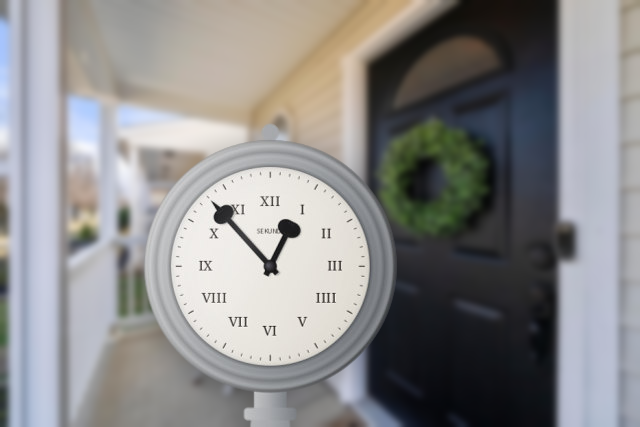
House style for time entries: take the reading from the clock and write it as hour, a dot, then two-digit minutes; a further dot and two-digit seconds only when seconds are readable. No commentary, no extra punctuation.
12.53
